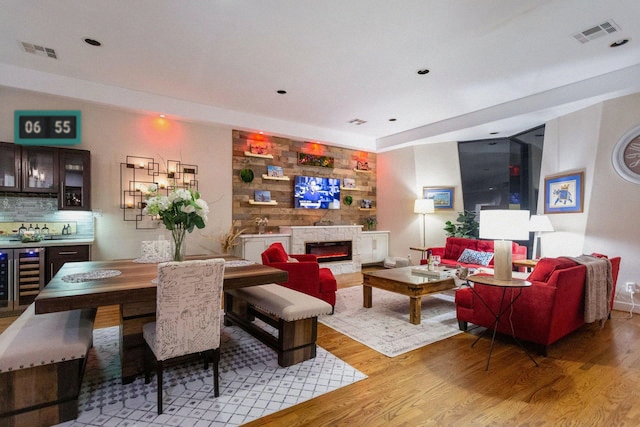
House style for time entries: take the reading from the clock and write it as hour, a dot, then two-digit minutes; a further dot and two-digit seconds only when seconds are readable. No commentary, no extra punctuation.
6.55
